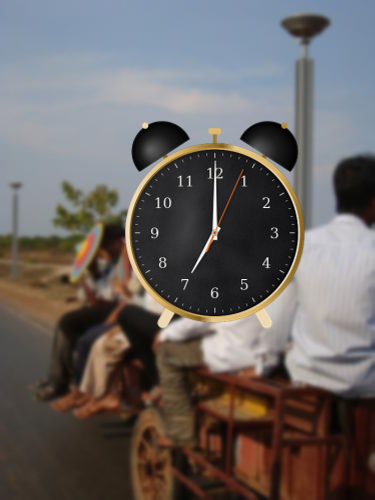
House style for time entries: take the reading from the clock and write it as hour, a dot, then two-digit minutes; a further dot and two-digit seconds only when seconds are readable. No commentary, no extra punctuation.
7.00.04
